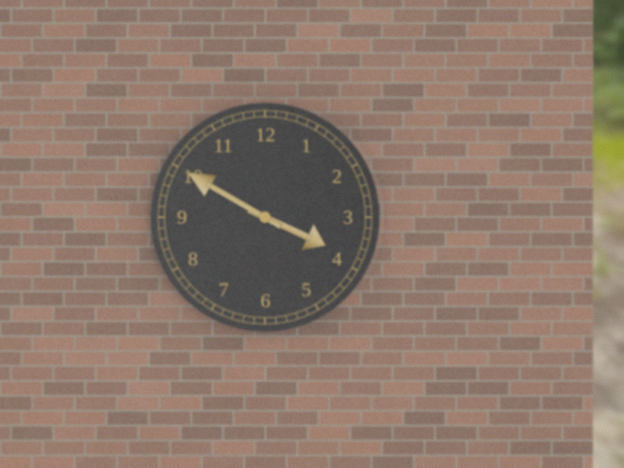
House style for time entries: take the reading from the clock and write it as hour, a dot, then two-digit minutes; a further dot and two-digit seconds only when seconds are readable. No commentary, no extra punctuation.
3.50
